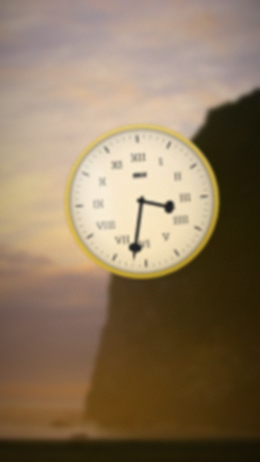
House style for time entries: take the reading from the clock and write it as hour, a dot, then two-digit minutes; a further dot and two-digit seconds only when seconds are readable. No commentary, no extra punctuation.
3.32
